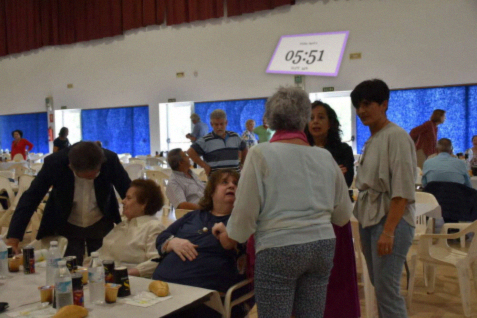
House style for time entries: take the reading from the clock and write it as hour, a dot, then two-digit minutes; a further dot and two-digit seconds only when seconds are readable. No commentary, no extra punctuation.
5.51
